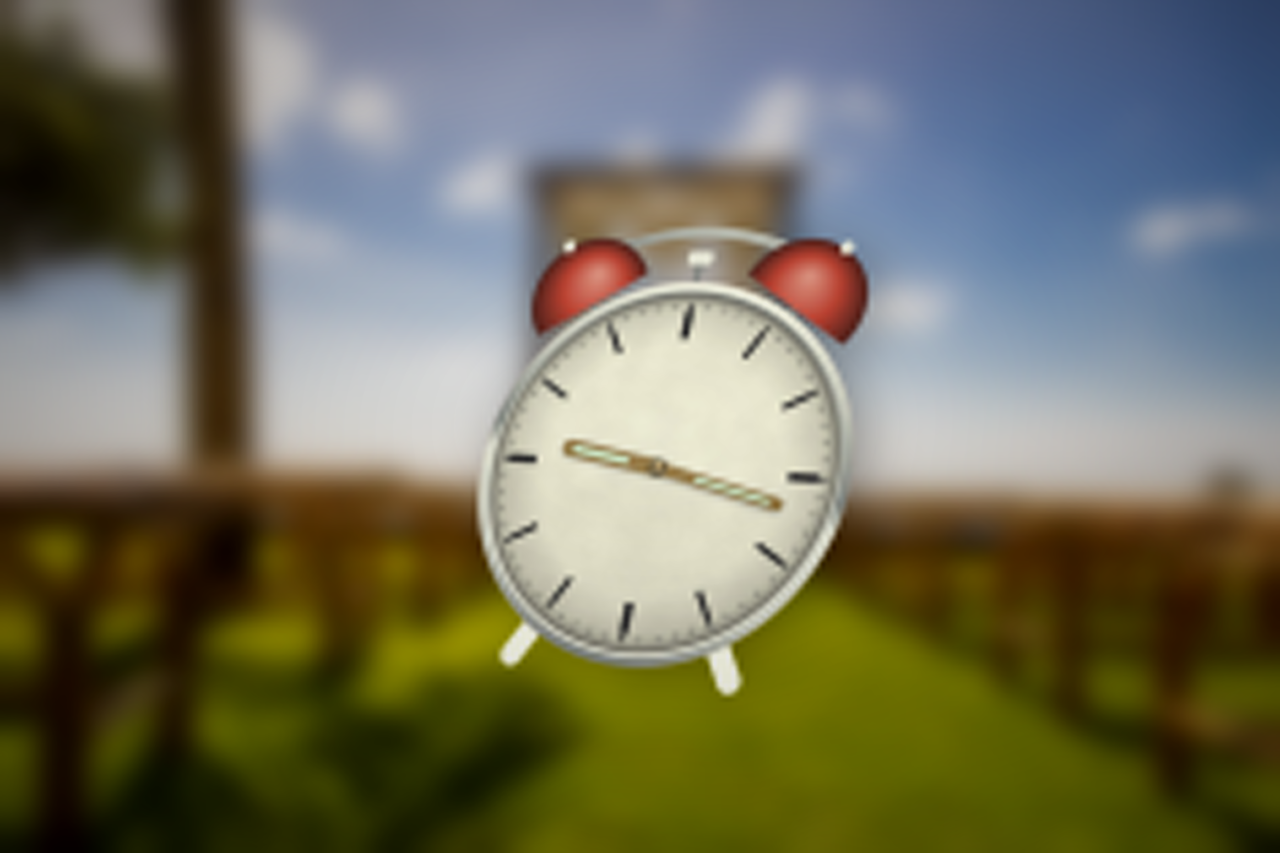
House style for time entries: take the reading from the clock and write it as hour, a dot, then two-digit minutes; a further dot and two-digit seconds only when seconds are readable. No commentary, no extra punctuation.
9.17
